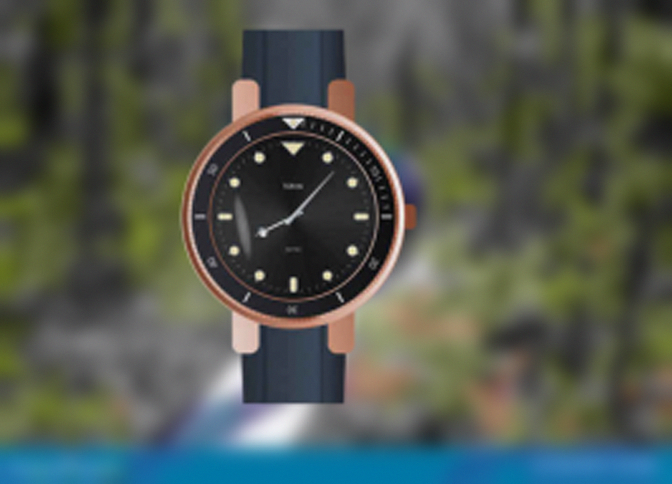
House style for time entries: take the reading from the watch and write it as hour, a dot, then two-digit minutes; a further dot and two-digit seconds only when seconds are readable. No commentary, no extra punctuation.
8.07
